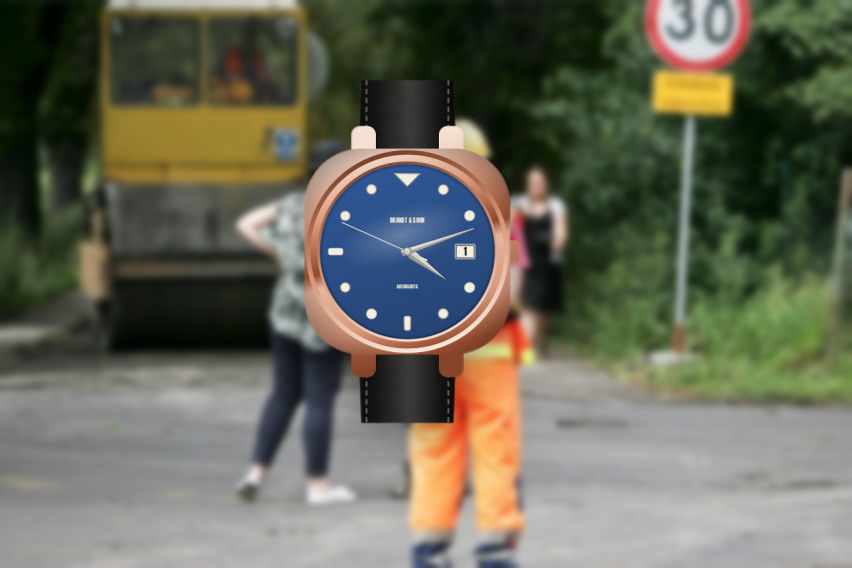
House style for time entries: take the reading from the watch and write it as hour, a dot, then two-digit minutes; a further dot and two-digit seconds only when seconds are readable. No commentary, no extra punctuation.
4.11.49
